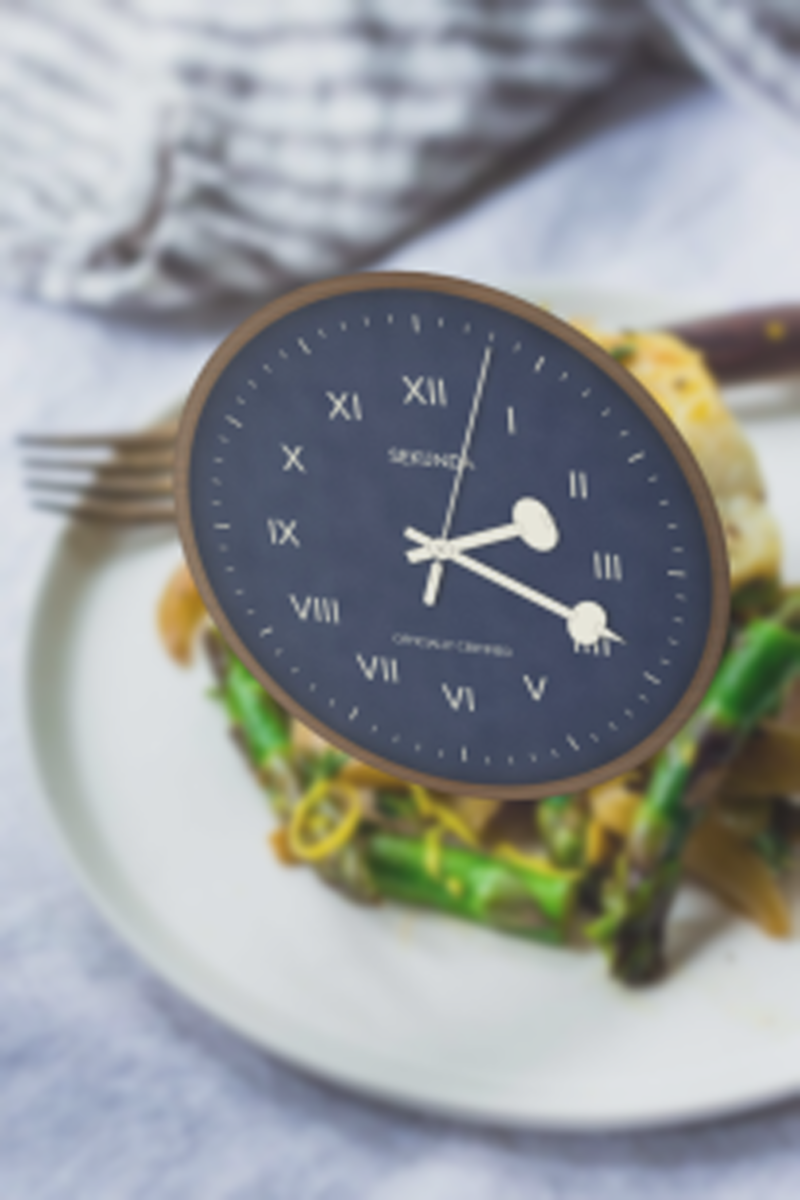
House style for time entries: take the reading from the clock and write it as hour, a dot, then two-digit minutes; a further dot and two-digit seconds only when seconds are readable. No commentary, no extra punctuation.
2.19.03
